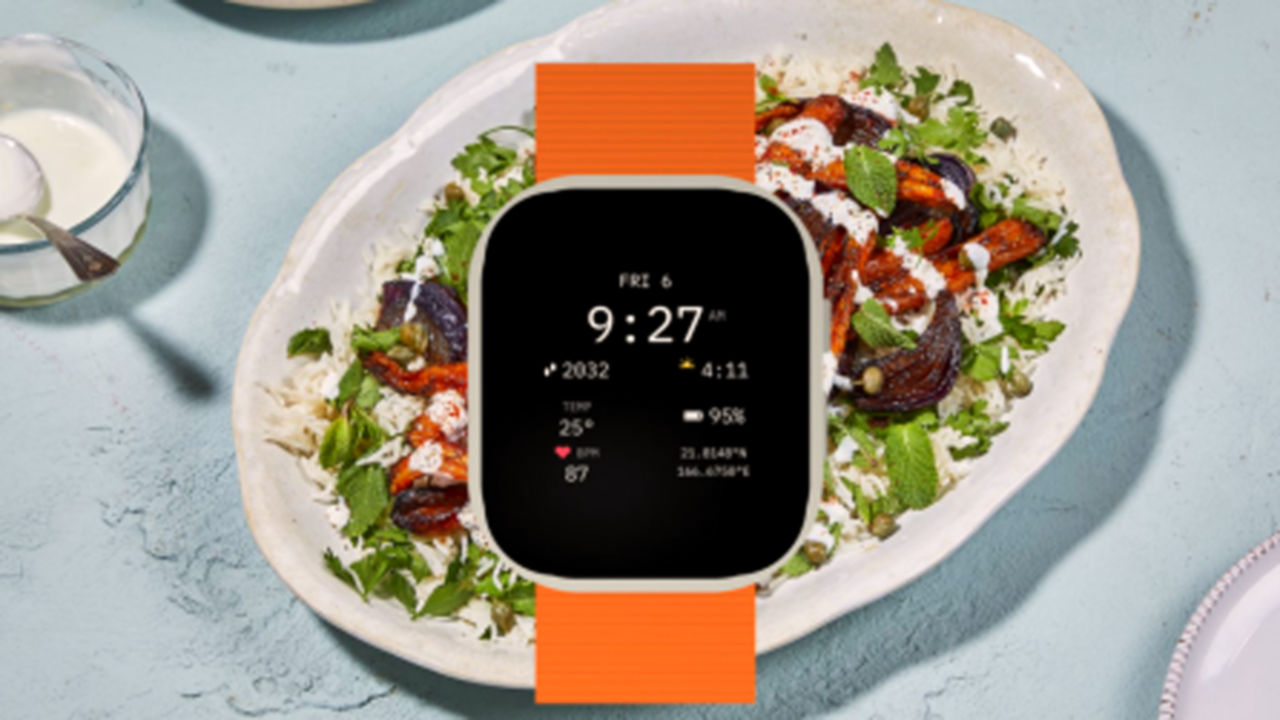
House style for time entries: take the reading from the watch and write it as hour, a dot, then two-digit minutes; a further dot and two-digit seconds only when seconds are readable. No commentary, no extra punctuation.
9.27
